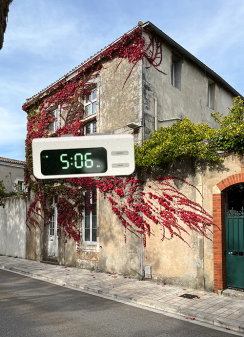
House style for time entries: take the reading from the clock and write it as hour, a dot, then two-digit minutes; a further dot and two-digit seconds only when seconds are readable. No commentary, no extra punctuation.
5.06
